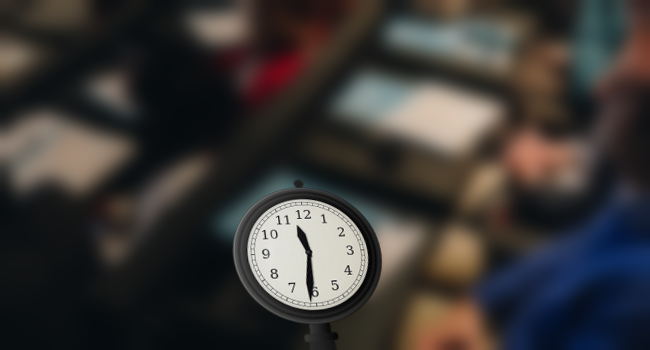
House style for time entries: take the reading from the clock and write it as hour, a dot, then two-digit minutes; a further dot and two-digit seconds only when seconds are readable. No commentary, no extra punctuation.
11.31
